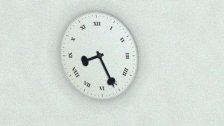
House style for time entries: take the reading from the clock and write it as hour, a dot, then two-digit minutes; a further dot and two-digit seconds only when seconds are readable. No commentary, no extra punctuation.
8.26
